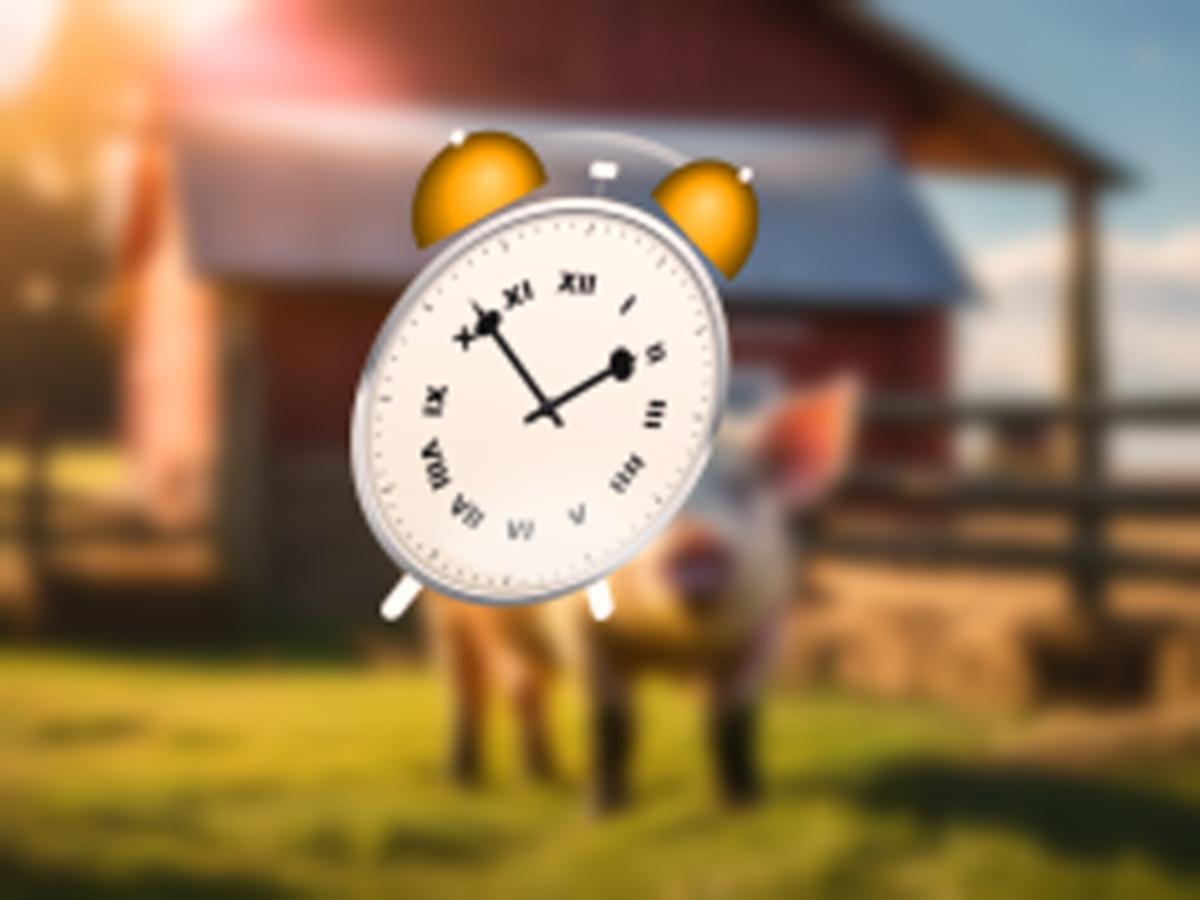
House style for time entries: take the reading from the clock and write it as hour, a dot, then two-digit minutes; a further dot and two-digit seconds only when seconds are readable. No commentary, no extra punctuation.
1.52
